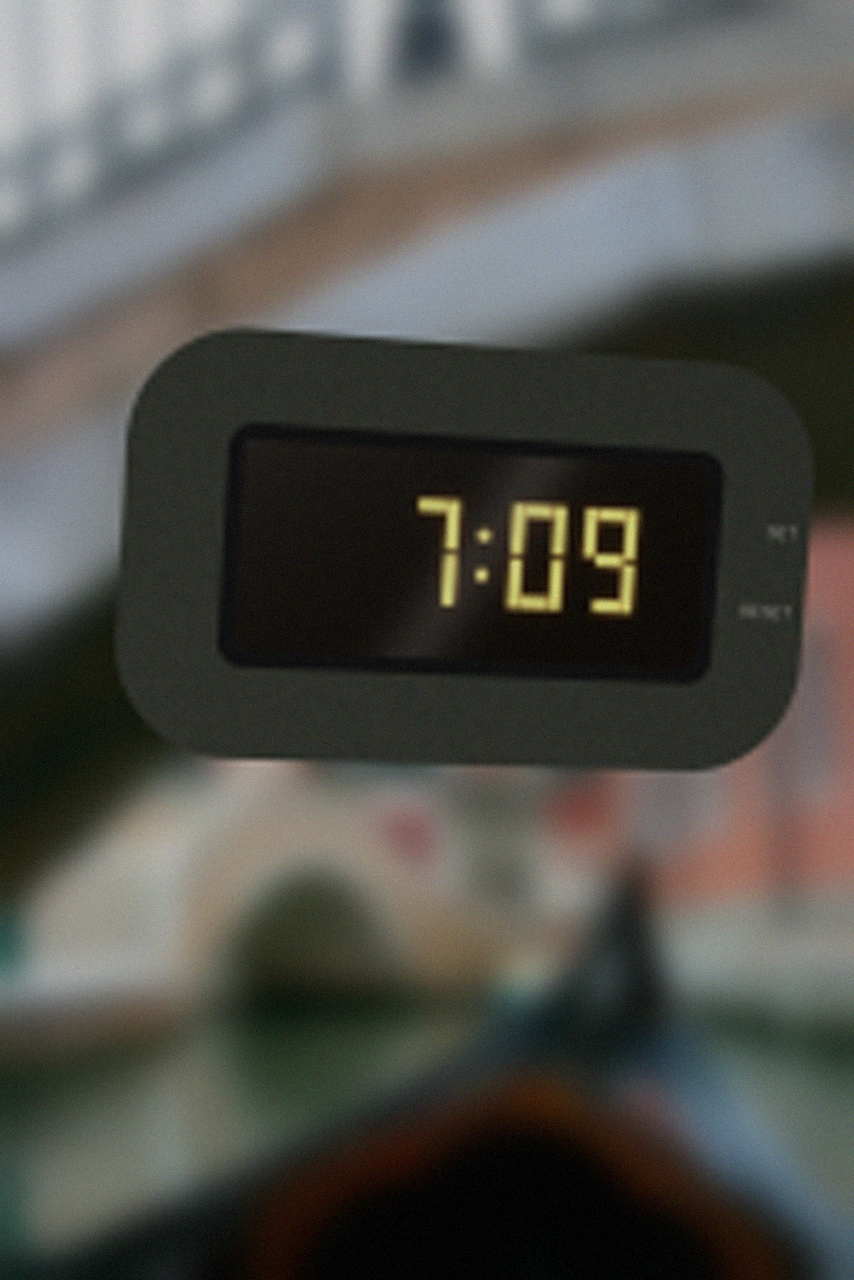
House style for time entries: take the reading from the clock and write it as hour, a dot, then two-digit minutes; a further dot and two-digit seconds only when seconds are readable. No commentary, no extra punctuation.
7.09
